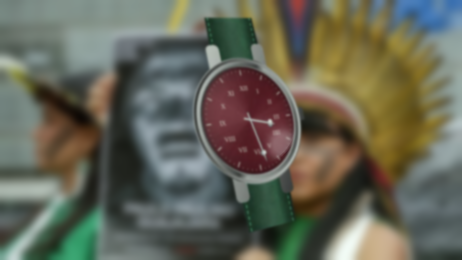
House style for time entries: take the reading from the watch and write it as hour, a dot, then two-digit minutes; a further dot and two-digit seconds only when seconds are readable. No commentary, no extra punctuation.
3.28
